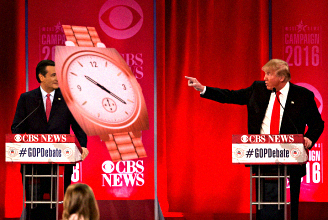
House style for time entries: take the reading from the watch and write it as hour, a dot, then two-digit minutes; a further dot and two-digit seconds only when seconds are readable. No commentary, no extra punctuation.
10.22
